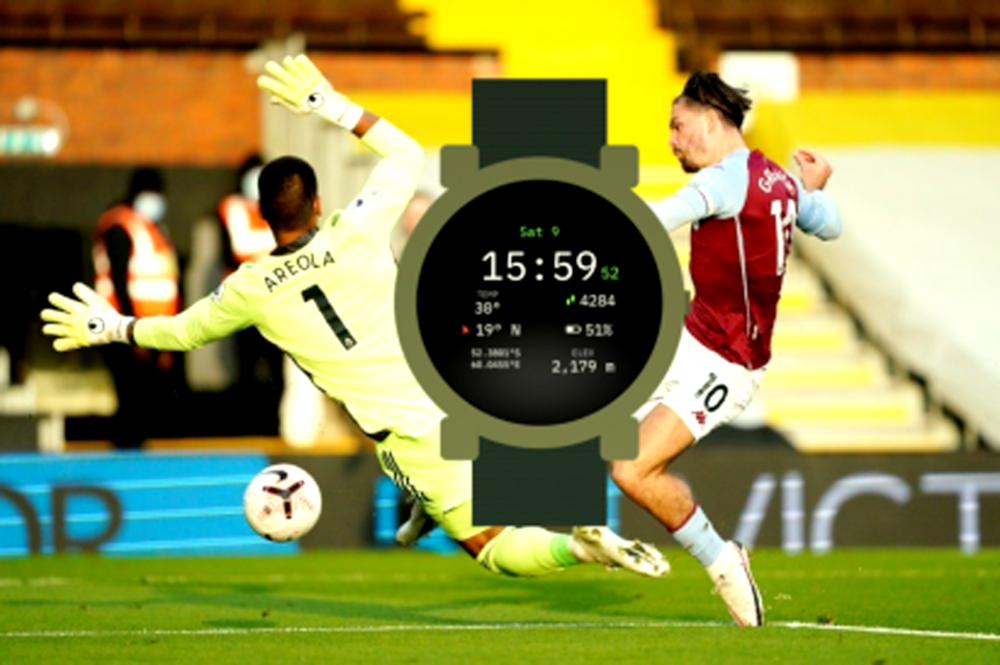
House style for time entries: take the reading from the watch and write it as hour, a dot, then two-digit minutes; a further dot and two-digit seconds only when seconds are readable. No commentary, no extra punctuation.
15.59
